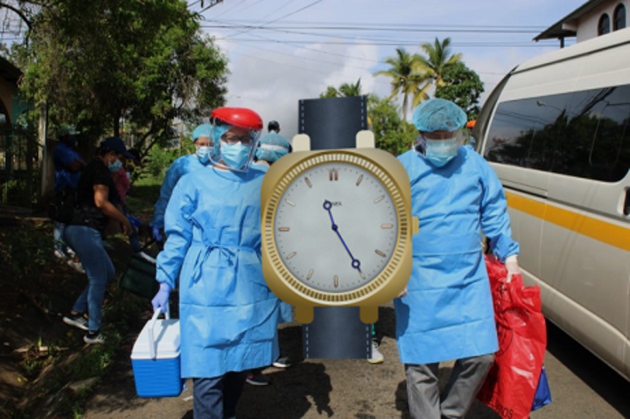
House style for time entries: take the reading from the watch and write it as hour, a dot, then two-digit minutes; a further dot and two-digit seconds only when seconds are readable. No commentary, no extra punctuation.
11.25
